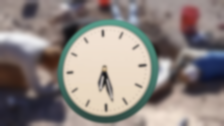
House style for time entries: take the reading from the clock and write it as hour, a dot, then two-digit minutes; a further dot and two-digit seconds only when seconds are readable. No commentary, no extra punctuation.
6.28
